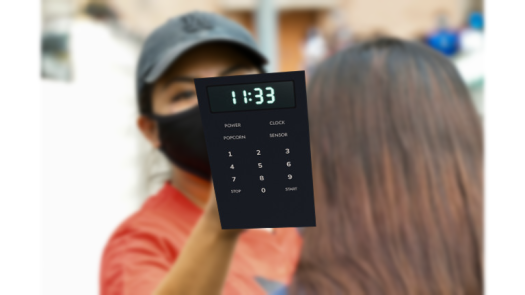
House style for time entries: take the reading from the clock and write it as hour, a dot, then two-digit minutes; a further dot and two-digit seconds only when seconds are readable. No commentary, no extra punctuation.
11.33
